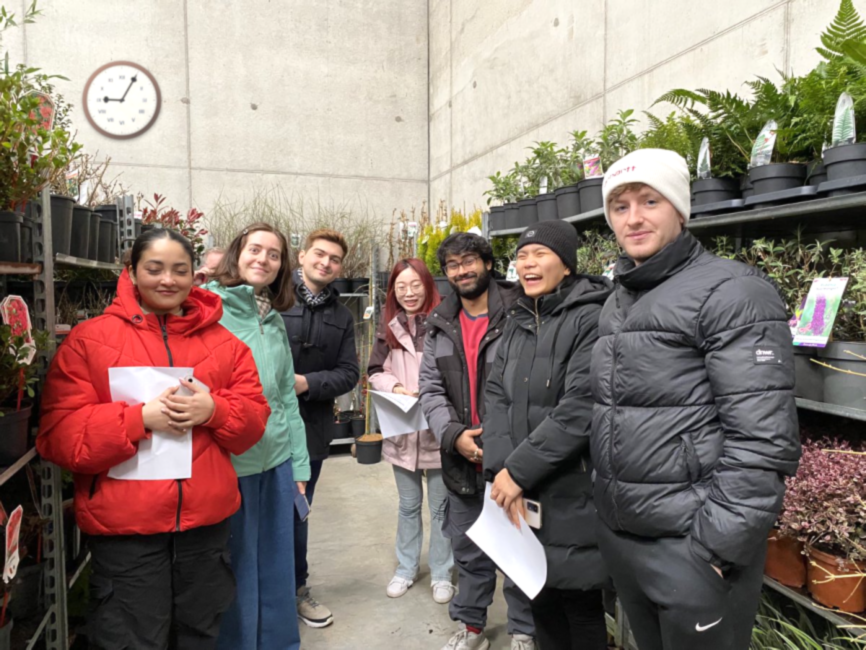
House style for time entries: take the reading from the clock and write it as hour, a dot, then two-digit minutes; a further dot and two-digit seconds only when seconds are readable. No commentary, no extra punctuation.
9.05
